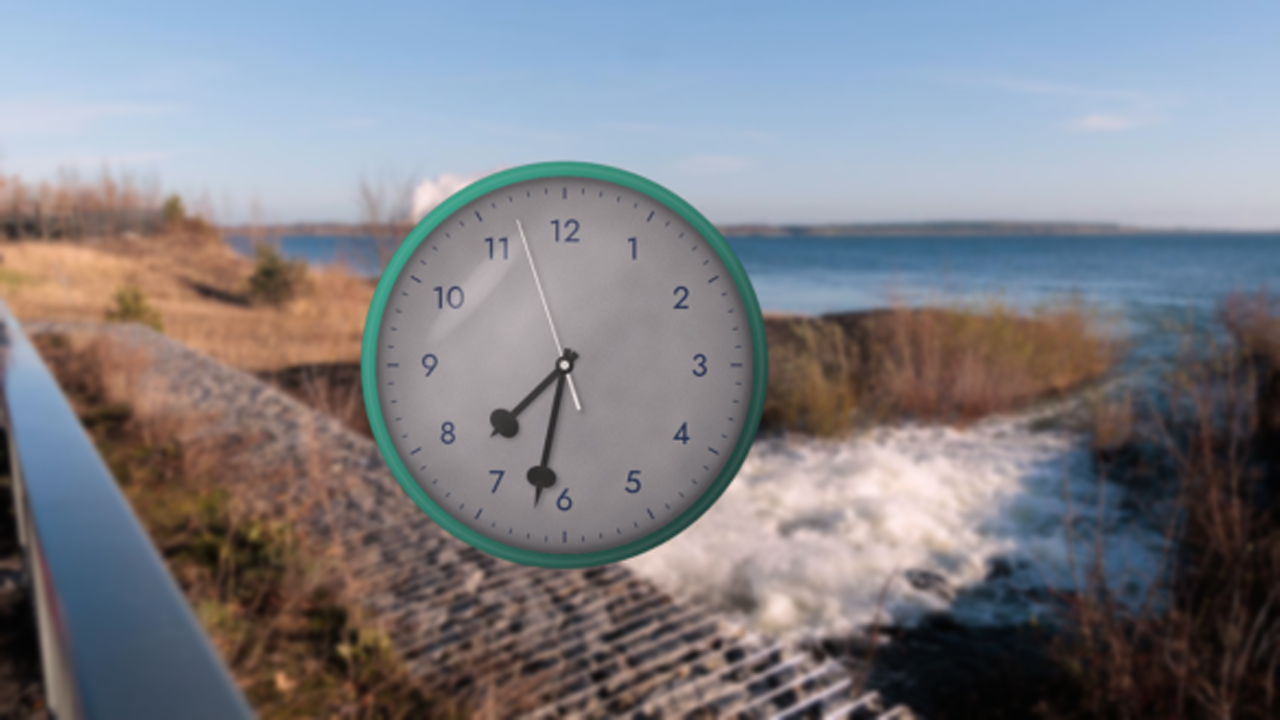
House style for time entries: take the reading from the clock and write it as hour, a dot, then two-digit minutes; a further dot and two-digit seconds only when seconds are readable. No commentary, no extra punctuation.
7.31.57
